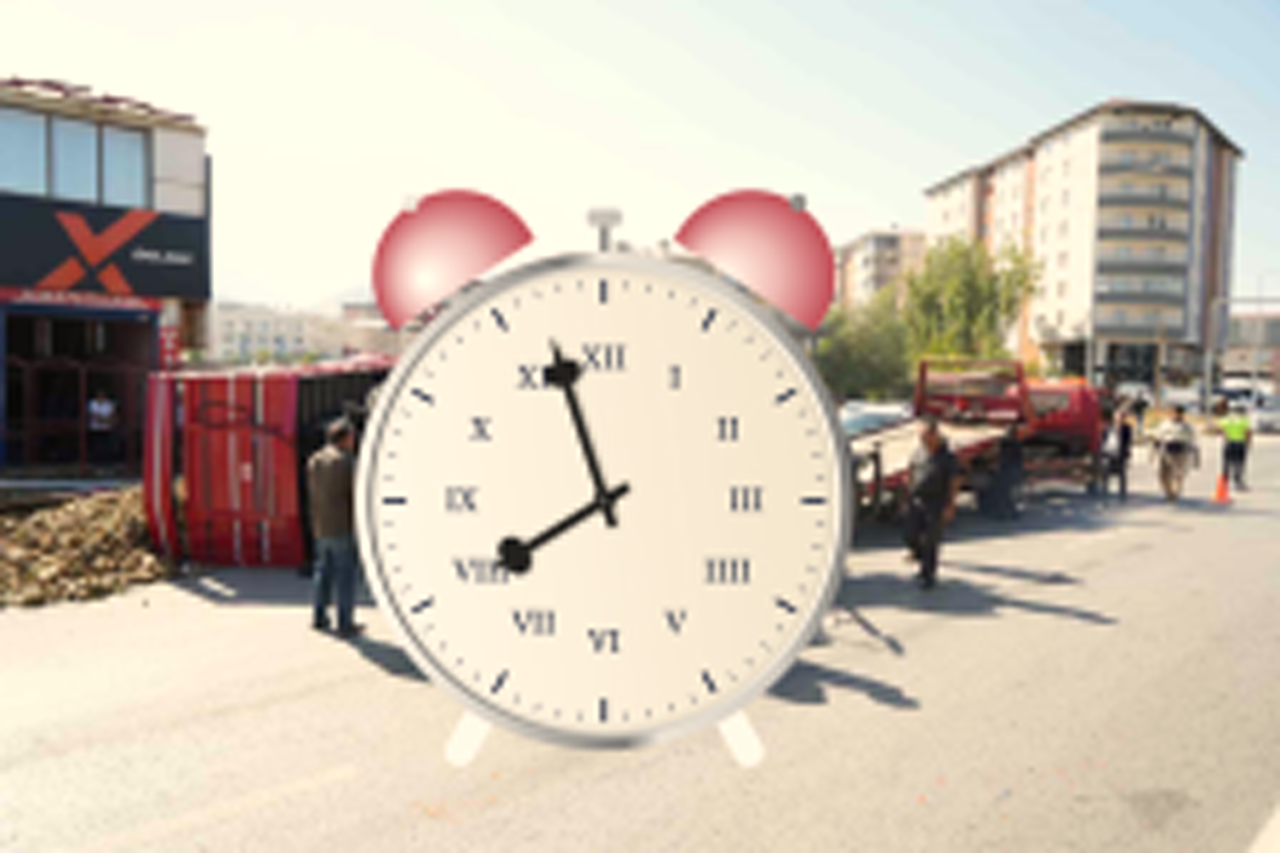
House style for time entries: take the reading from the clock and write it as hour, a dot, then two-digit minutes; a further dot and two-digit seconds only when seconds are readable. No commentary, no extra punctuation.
7.57
